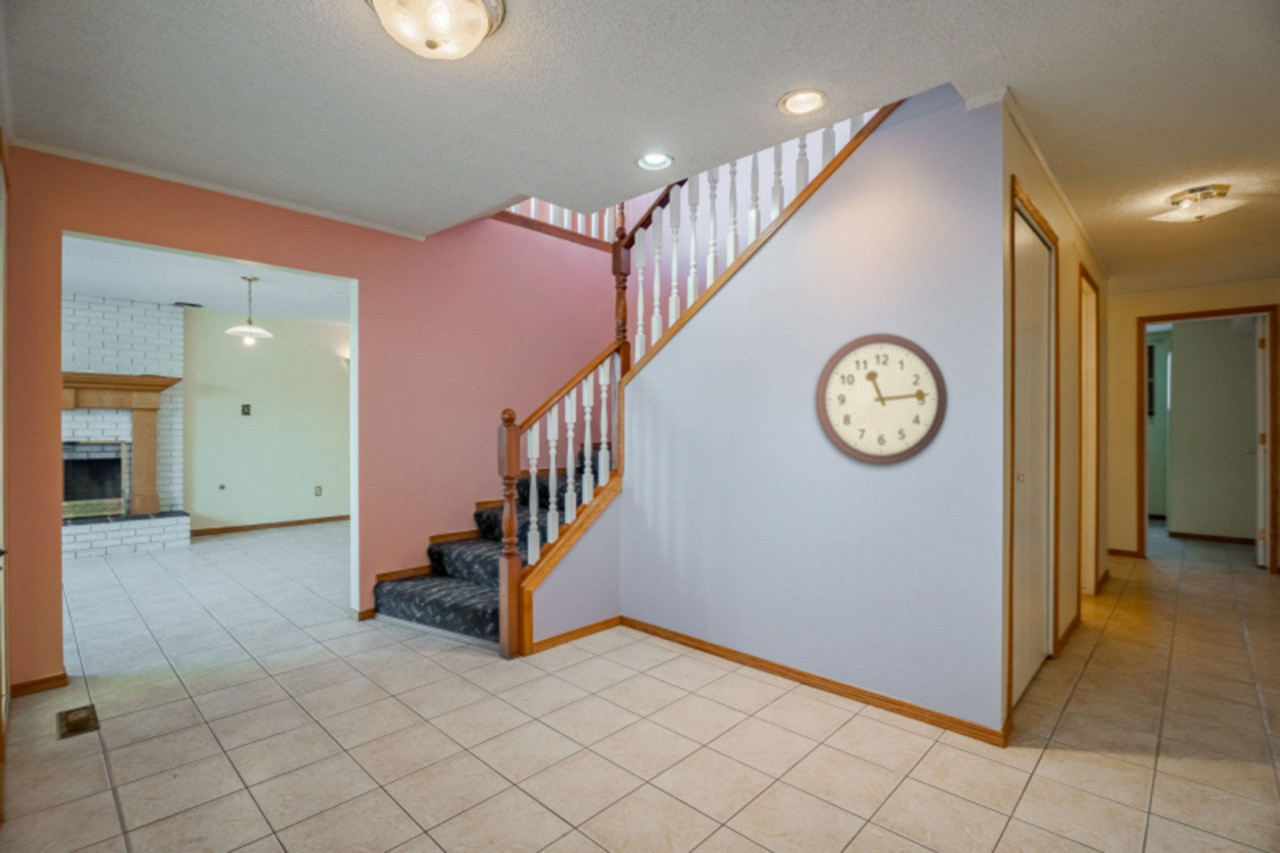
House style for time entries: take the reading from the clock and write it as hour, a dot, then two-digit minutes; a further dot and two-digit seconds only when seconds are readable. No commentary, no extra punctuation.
11.14
